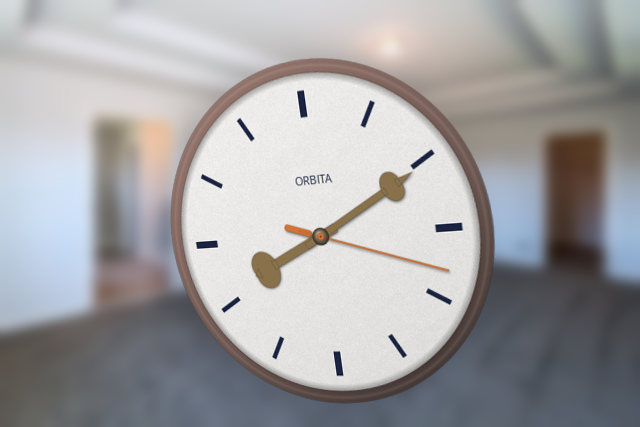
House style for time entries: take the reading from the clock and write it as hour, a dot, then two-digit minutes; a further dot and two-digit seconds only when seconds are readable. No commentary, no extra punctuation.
8.10.18
